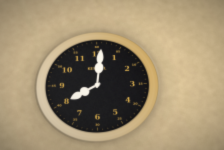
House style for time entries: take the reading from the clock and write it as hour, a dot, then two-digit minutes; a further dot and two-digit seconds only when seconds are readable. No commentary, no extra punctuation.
8.01
